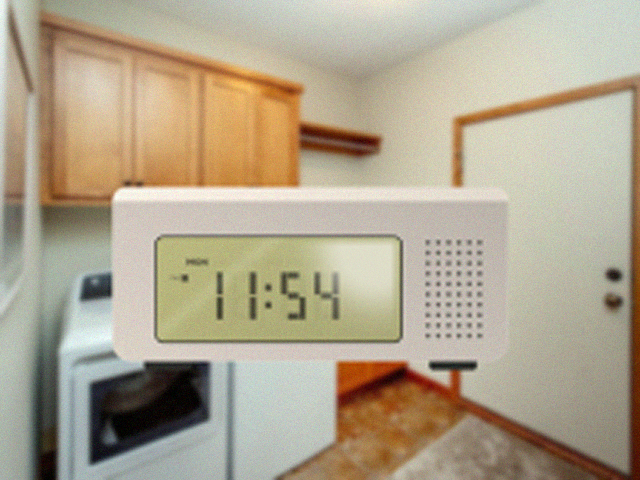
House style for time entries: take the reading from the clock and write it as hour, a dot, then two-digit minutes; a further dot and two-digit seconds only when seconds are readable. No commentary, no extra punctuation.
11.54
